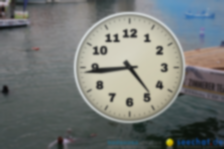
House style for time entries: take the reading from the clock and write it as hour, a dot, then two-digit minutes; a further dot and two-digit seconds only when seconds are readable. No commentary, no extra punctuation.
4.44
